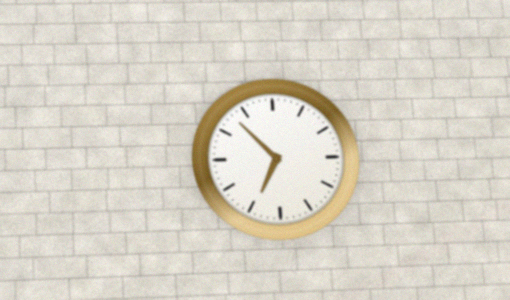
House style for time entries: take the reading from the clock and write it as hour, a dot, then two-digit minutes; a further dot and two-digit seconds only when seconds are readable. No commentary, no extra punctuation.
6.53
